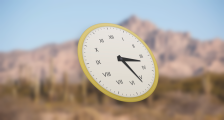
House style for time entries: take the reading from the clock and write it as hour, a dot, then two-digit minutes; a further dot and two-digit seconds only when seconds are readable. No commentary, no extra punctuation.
3.26
